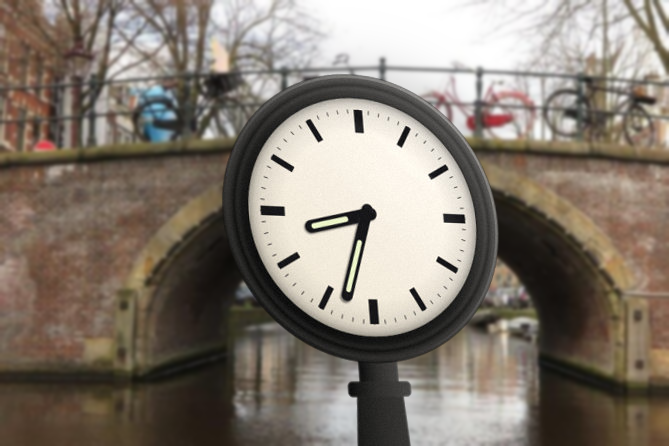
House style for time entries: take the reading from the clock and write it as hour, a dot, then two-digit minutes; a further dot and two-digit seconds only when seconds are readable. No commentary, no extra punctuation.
8.33
